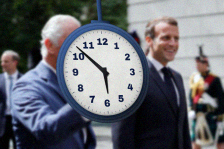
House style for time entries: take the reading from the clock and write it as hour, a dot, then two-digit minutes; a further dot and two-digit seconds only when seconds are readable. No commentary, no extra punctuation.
5.52
